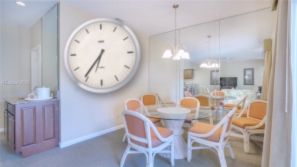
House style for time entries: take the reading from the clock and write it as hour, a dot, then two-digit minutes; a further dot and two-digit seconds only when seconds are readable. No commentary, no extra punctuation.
6.36
